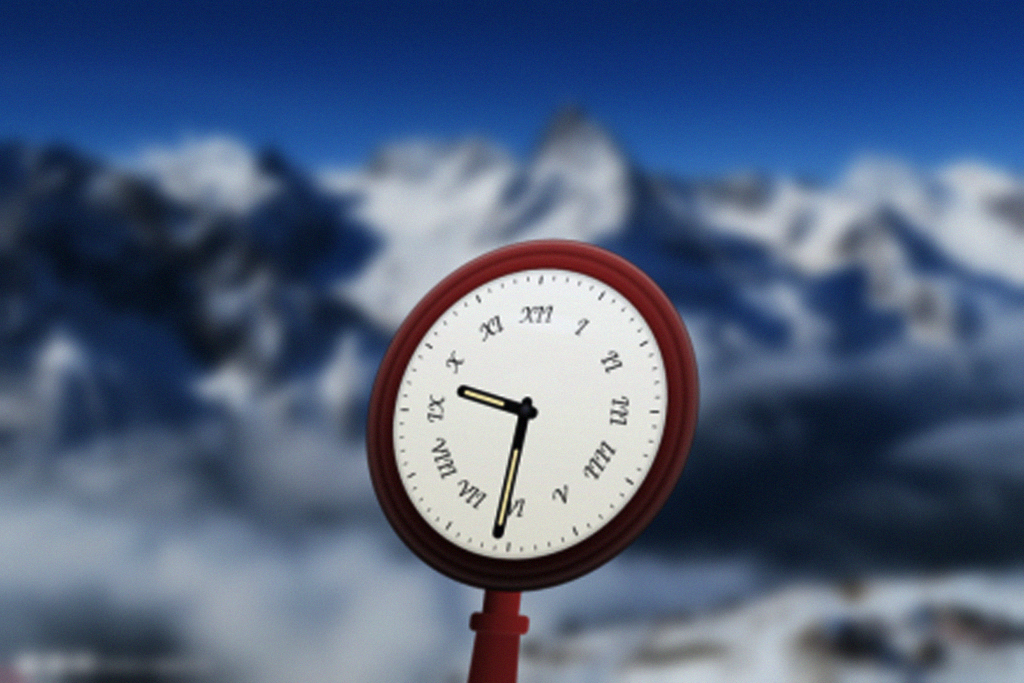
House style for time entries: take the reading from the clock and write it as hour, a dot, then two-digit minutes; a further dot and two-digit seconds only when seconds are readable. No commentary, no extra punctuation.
9.31
